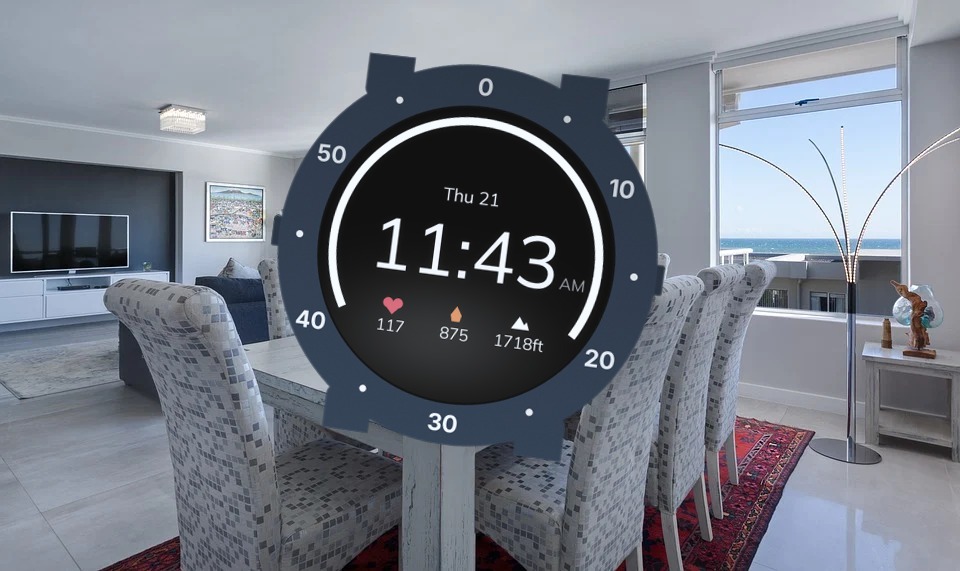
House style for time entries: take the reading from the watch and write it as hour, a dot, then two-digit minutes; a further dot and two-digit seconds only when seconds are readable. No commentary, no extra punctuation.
11.43
